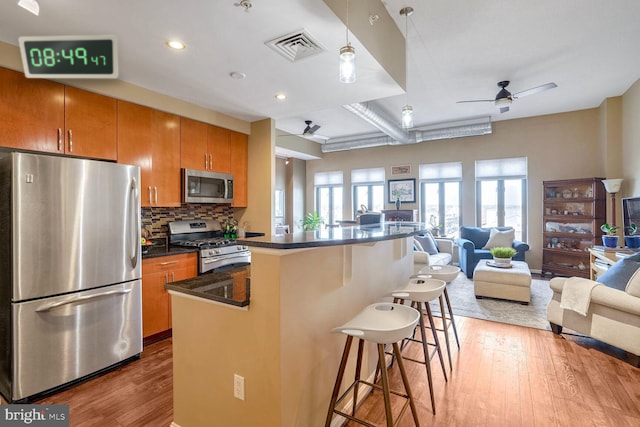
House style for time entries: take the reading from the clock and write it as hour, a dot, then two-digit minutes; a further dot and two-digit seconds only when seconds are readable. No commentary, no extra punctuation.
8.49.47
